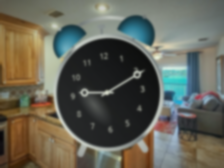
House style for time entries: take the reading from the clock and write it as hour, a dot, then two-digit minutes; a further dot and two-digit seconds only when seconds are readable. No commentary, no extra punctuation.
9.11
